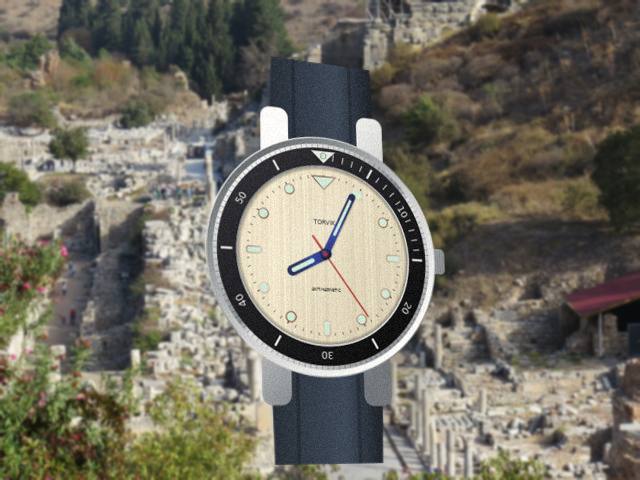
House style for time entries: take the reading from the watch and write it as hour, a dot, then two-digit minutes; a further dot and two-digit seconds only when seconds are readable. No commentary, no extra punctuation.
8.04.24
